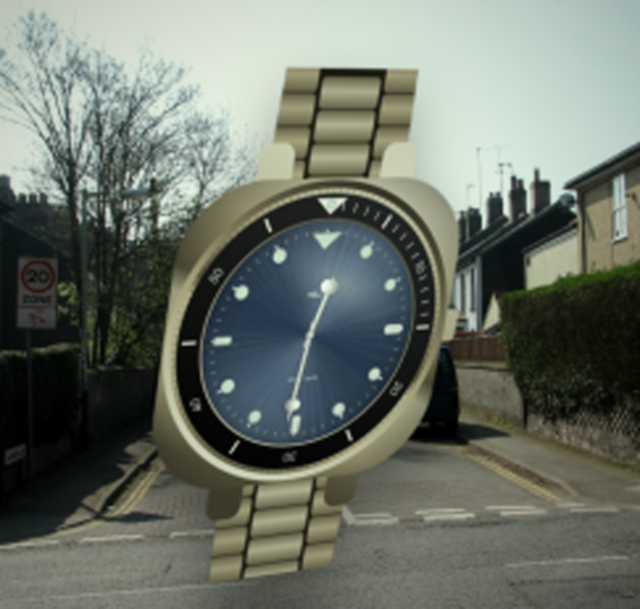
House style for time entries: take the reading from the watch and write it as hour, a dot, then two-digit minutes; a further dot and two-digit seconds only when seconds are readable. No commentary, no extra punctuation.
12.31
